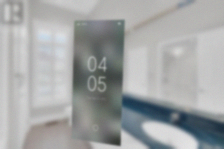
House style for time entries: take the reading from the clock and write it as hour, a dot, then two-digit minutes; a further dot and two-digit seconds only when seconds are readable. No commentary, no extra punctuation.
4.05
